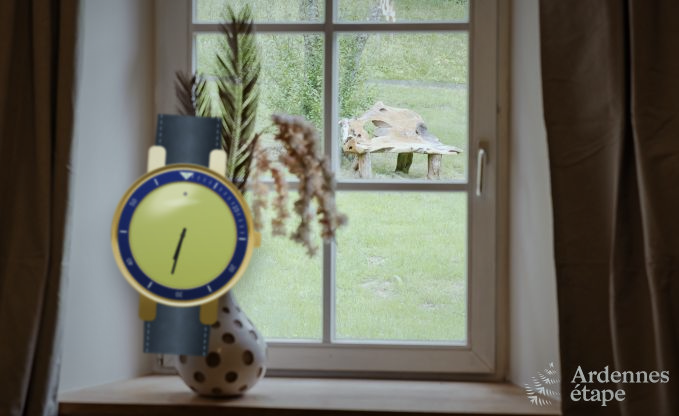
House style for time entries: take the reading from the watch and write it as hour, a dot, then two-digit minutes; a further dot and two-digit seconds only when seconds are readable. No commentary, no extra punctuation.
6.32
